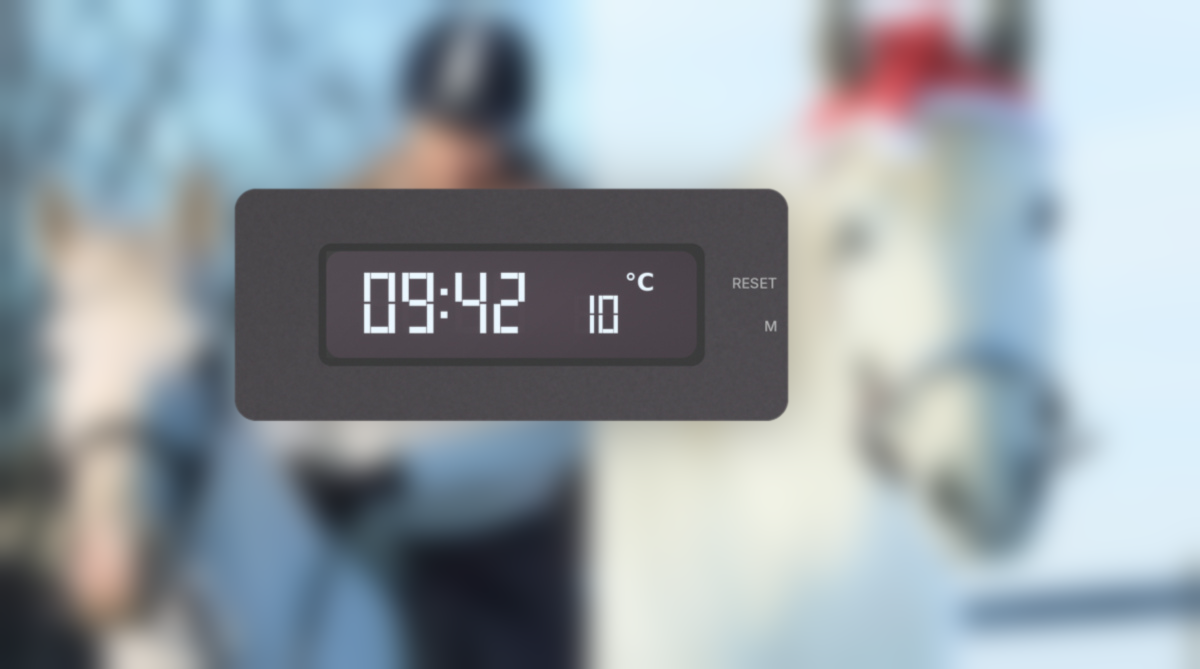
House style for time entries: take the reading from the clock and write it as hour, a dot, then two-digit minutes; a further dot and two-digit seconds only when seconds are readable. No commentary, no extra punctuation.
9.42
